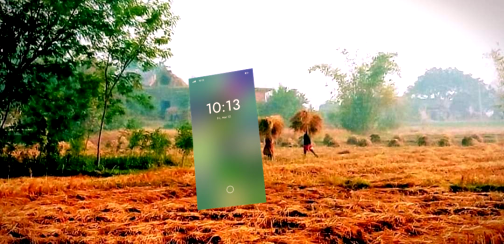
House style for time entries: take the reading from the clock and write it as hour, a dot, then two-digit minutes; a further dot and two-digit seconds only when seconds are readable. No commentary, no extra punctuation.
10.13
